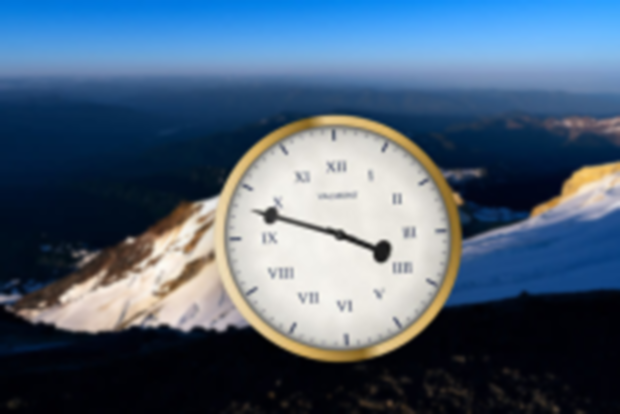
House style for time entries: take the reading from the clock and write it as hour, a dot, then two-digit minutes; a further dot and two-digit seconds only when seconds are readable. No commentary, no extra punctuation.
3.48
